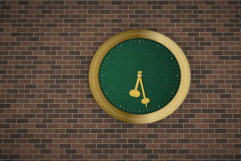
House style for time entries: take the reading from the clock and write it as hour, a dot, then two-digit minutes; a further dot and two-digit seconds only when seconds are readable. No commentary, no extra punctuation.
6.28
